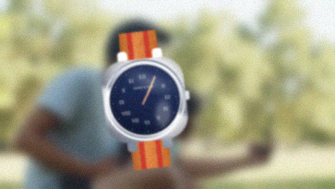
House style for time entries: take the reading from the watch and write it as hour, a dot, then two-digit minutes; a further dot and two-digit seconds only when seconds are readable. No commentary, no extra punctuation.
1.05
